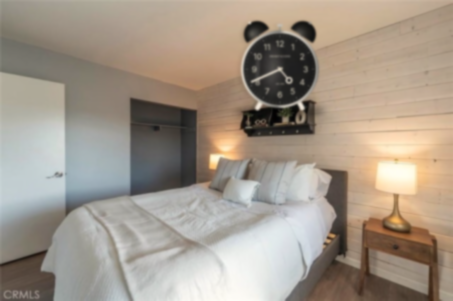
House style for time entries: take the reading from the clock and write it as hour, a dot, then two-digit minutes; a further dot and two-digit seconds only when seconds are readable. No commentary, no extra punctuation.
4.41
